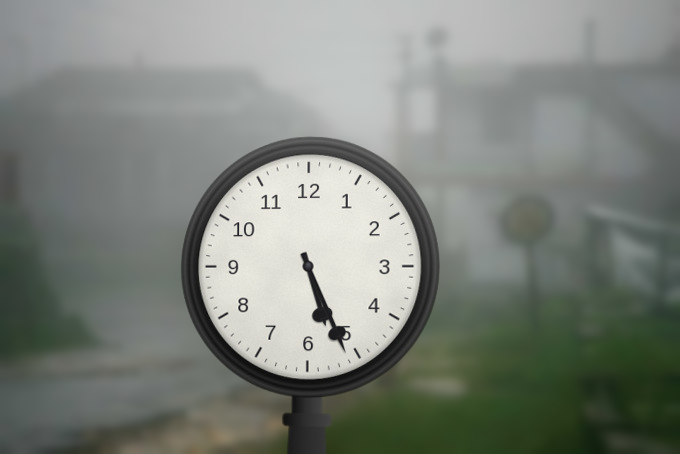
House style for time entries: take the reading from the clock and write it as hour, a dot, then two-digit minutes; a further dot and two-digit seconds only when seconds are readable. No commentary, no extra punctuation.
5.26
